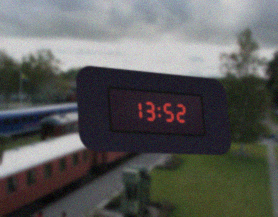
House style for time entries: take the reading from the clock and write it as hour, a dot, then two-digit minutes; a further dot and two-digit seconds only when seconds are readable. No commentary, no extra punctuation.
13.52
